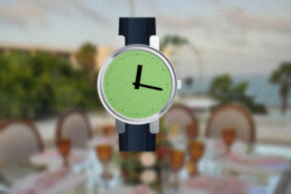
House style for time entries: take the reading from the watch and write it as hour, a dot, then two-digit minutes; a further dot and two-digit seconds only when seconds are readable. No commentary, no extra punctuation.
12.17
